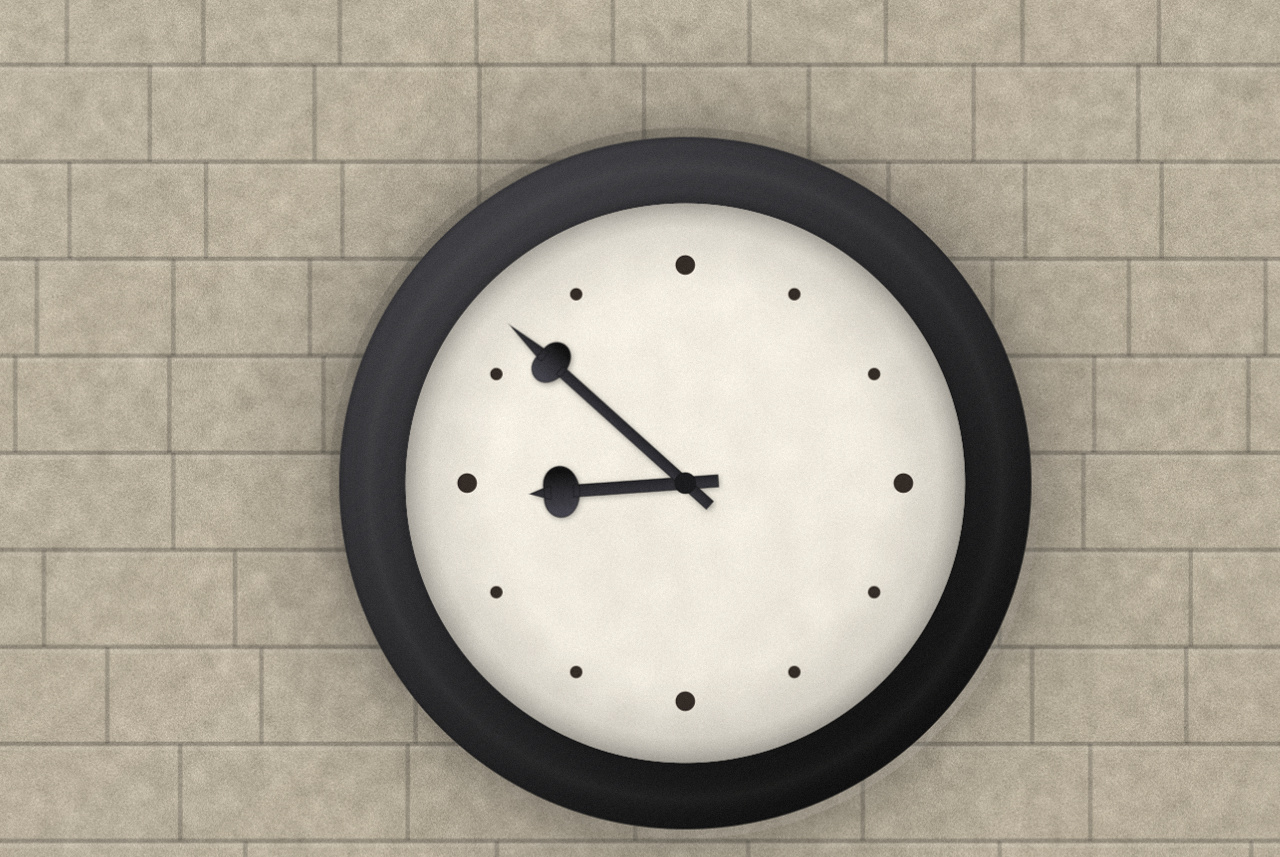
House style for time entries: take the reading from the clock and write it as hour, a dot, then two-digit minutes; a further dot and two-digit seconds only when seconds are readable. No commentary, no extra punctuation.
8.52
